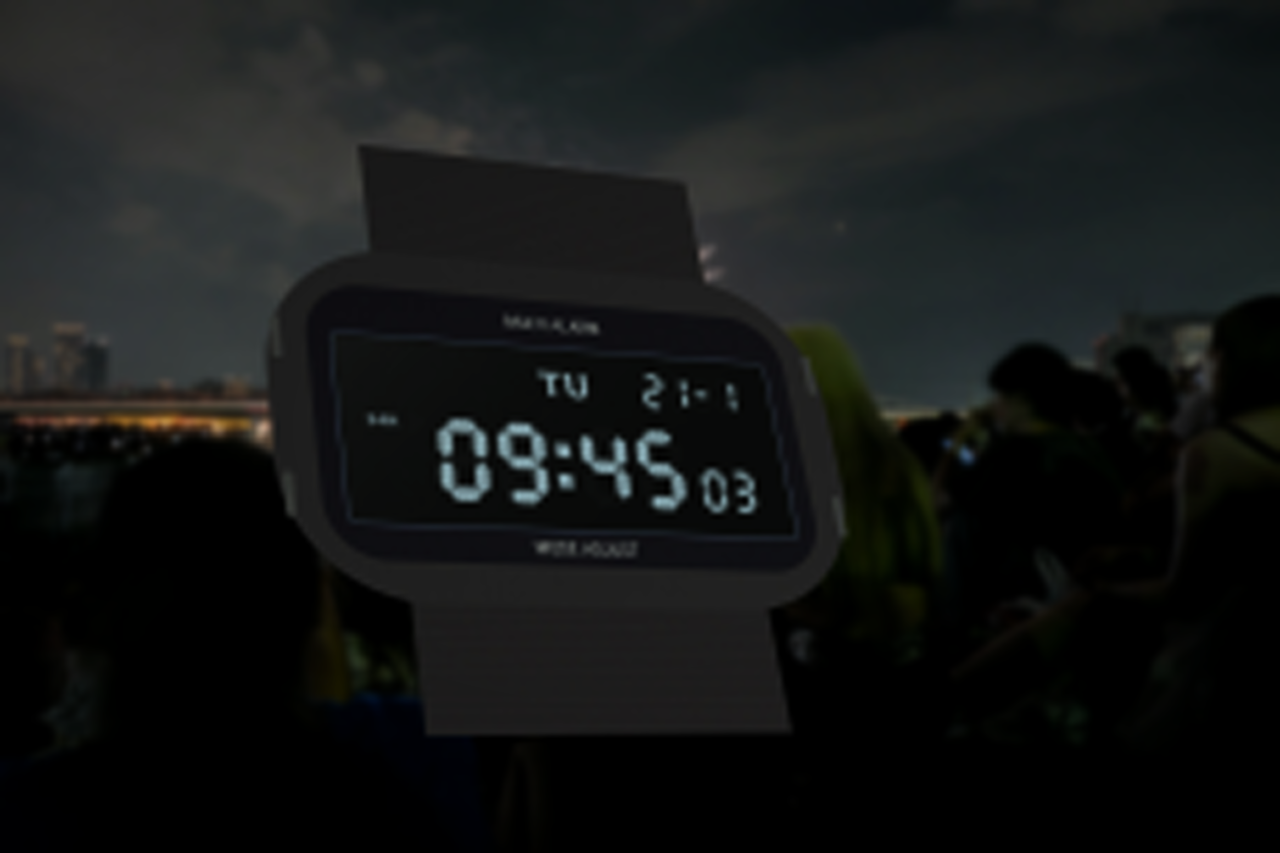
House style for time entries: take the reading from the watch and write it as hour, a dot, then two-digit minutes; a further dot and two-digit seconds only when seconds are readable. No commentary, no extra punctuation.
9.45.03
